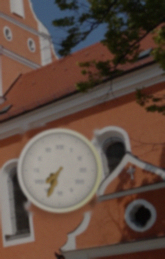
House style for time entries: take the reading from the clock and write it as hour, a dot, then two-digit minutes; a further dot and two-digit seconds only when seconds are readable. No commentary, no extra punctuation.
7.34
